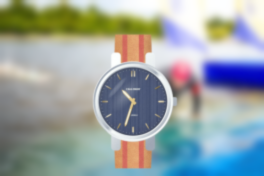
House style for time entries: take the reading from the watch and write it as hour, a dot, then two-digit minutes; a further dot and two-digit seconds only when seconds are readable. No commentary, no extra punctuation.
10.33
